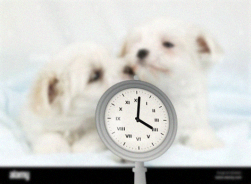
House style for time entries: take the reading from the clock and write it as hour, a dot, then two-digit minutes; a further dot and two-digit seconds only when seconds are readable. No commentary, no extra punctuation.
4.01
